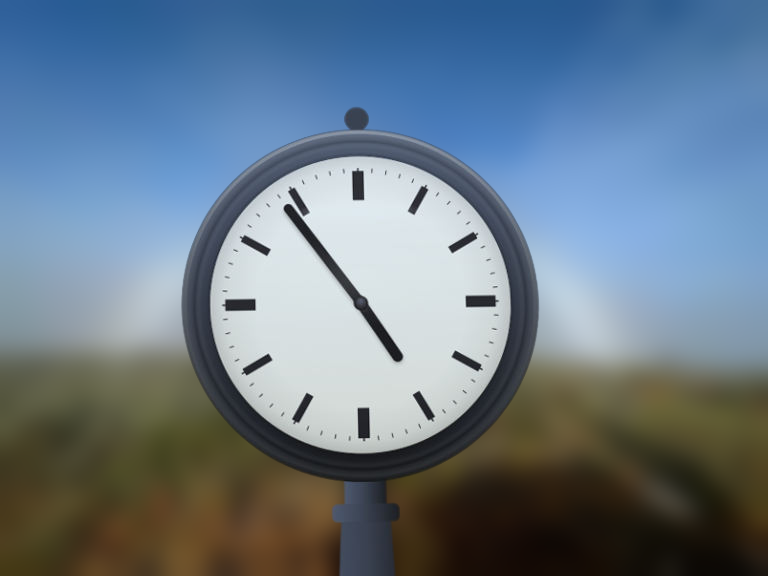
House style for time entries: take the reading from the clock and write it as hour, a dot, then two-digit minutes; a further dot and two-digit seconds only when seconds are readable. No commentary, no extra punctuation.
4.54
